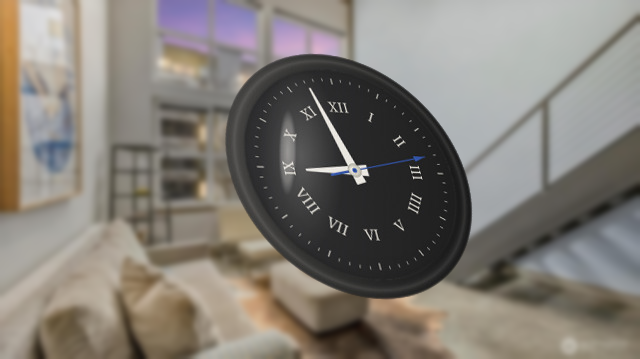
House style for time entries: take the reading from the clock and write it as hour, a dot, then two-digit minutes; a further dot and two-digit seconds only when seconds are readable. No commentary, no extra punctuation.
8.57.13
